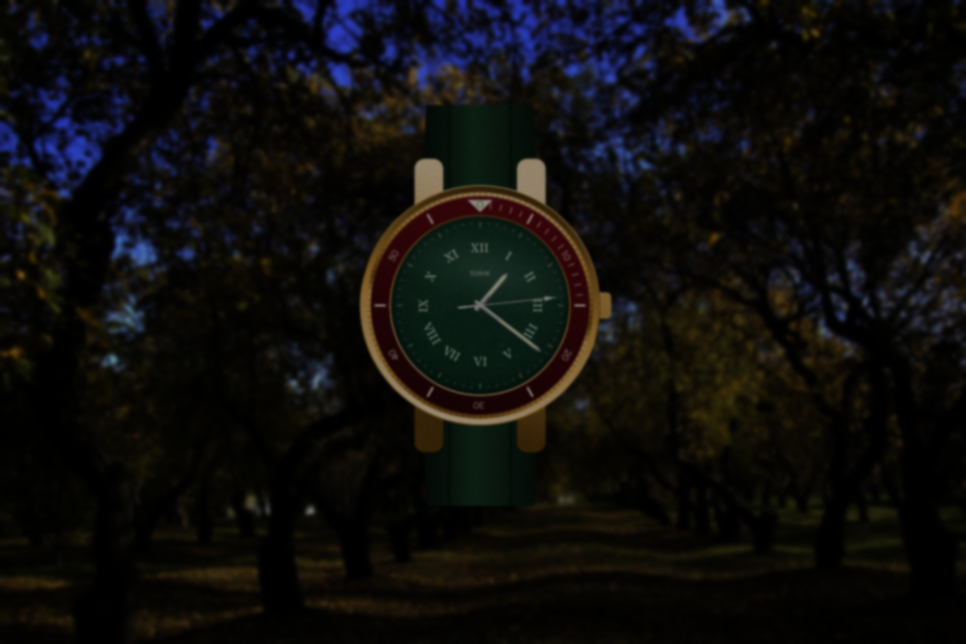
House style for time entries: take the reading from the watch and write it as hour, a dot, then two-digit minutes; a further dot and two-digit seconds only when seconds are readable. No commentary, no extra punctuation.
1.21.14
